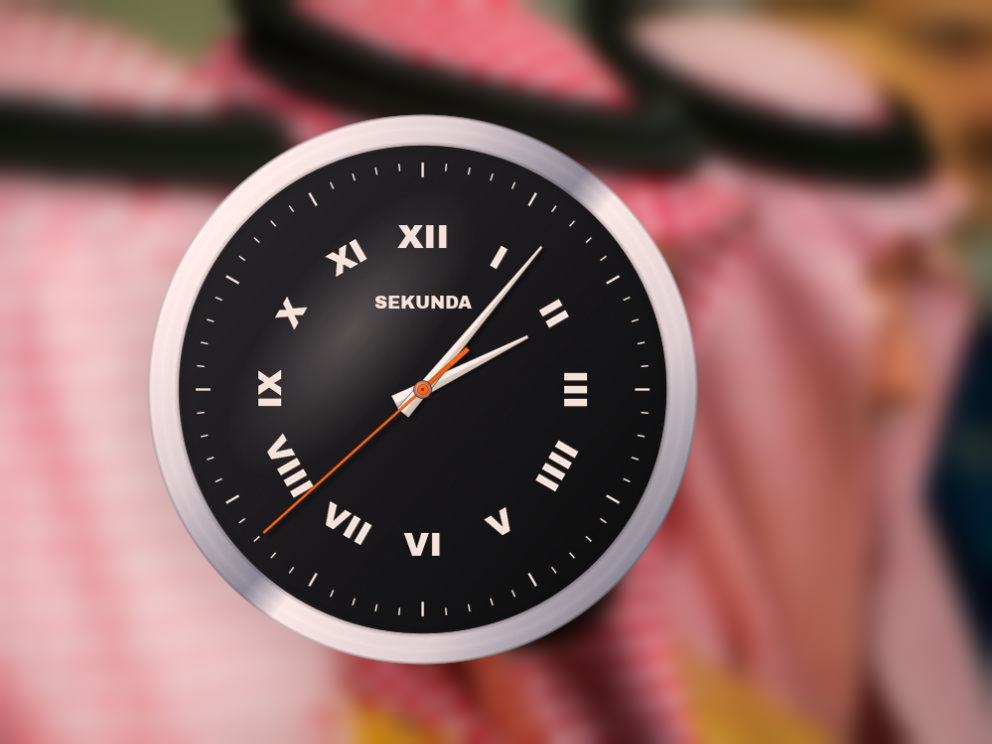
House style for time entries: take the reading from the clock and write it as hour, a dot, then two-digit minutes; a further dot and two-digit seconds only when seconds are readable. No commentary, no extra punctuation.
2.06.38
